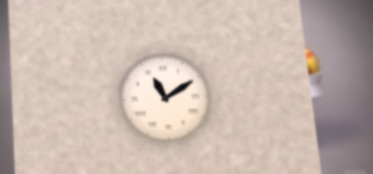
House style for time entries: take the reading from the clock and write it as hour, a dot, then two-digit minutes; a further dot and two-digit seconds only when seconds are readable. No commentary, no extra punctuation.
11.10
